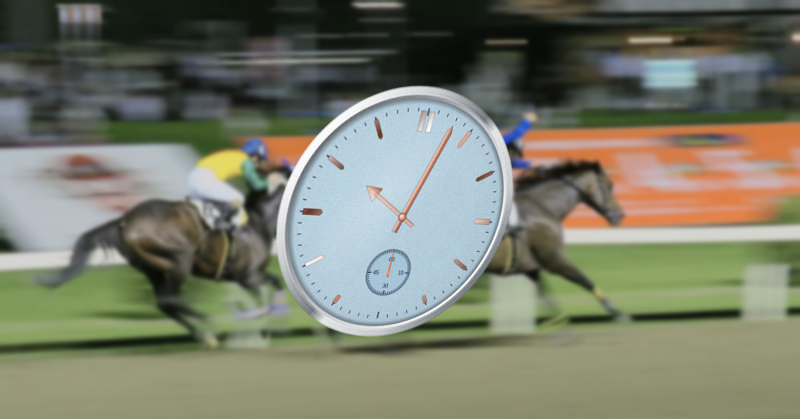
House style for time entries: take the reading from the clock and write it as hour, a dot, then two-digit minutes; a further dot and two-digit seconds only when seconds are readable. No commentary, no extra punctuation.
10.03
